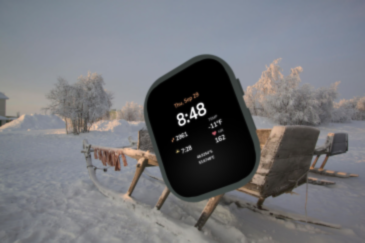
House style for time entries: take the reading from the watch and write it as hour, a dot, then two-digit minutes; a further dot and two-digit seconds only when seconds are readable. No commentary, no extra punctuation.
8.48
